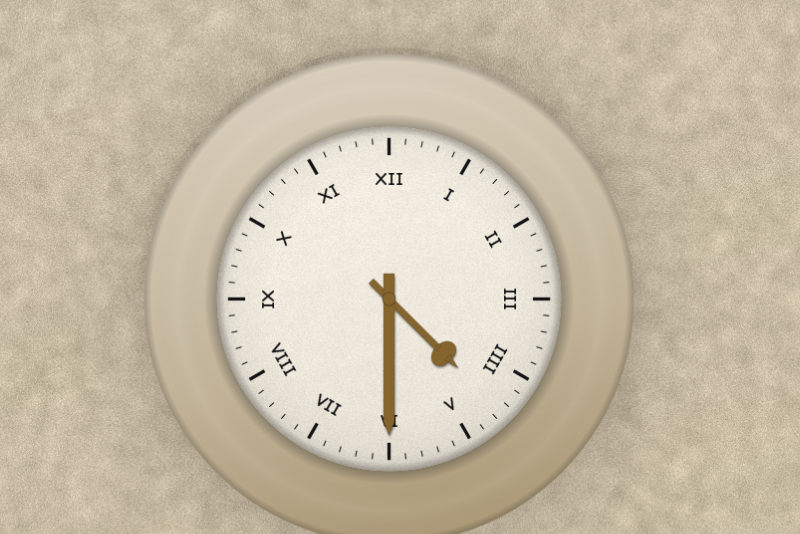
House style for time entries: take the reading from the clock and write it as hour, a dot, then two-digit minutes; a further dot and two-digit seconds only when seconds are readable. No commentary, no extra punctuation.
4.30
